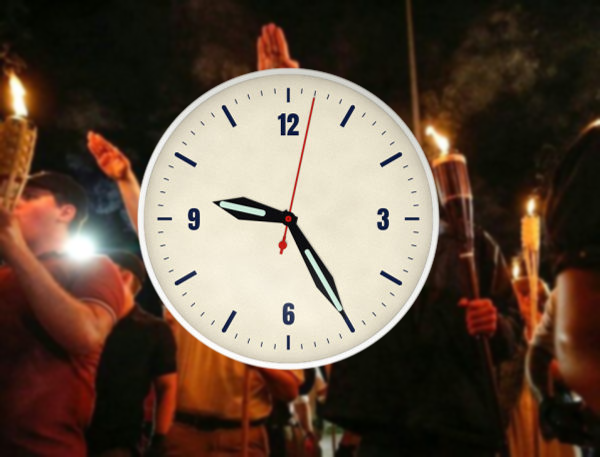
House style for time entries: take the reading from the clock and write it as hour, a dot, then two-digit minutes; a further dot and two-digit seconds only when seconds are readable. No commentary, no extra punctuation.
9.25.02
